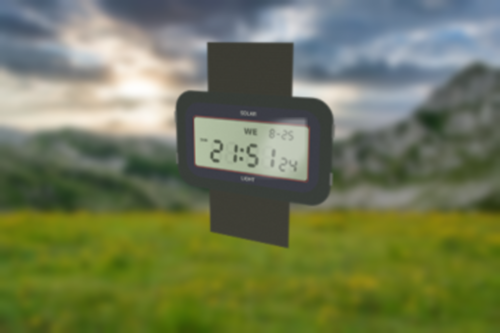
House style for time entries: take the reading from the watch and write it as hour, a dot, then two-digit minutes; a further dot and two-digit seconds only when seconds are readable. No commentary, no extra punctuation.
21.51.24
